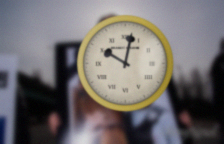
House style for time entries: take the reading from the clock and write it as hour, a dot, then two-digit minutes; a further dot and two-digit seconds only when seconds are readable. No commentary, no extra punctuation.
10.02
